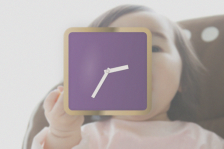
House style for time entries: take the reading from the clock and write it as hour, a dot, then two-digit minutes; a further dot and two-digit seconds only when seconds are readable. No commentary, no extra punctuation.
2.35
